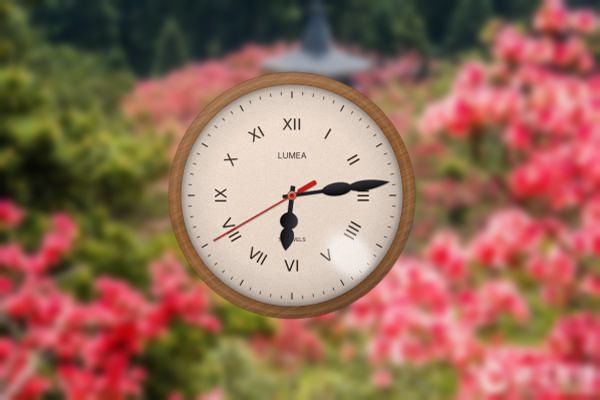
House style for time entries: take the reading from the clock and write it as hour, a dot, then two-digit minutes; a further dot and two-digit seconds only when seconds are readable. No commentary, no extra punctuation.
6.13.40
